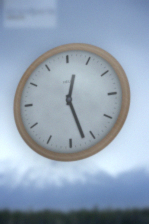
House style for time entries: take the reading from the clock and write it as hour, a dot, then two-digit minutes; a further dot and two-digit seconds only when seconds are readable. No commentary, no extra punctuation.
12.27
